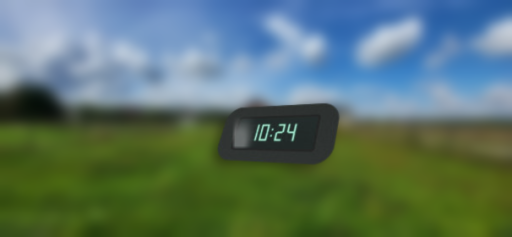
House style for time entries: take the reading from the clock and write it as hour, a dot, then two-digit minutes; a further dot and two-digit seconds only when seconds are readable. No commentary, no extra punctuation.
10.24
